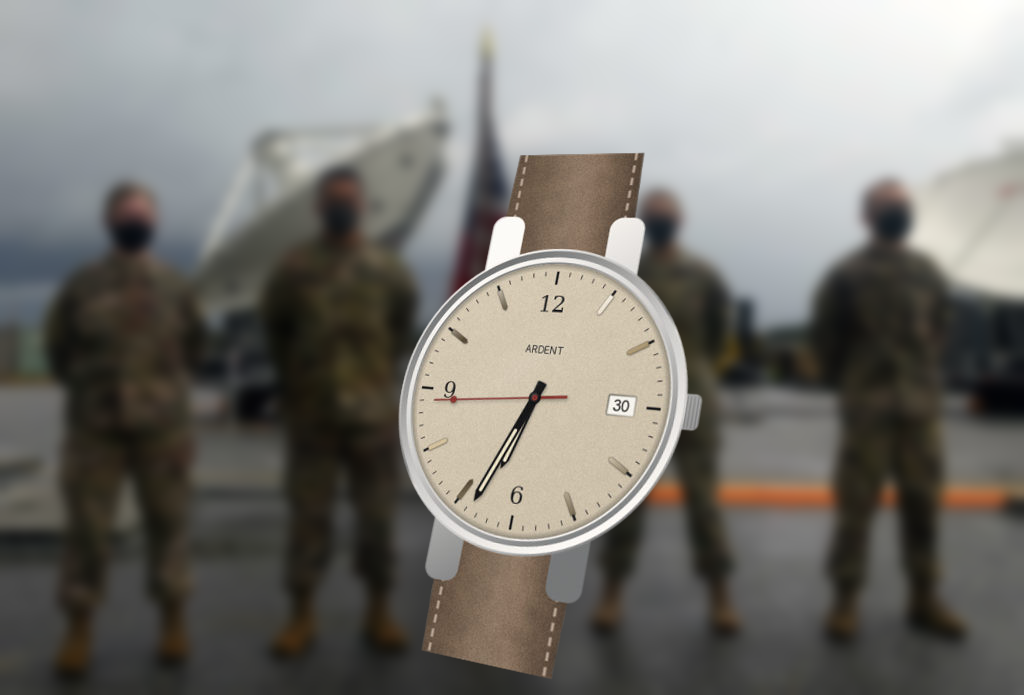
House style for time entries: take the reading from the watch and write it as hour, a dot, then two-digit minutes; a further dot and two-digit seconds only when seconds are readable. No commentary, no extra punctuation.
6.33.44
